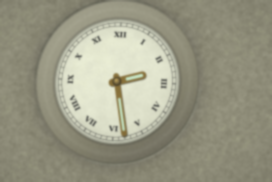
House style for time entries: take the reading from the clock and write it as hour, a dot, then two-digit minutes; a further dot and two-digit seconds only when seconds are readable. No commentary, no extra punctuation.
2.28
